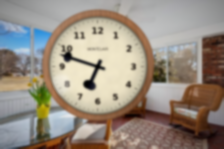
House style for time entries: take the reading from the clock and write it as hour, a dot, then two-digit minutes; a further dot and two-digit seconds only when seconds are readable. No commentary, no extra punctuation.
6.48
